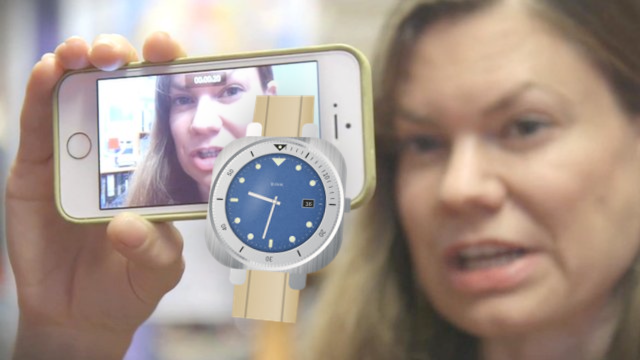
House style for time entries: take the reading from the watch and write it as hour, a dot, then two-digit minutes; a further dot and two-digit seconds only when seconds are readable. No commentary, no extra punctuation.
9.32
